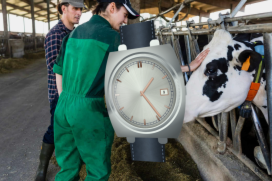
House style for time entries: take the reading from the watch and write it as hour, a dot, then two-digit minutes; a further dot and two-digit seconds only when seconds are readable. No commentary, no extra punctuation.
1.24
